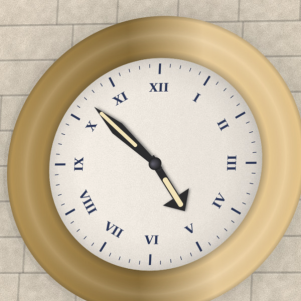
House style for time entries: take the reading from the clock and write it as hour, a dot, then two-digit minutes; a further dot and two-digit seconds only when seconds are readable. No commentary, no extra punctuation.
4.52
